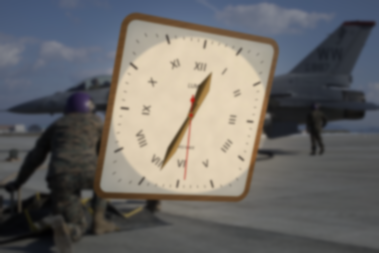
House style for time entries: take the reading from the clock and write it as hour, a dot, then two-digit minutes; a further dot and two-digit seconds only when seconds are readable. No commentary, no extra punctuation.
12.33.29
